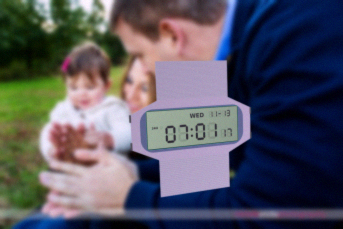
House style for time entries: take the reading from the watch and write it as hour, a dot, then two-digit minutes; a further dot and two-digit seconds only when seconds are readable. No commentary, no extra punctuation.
7.01.17
